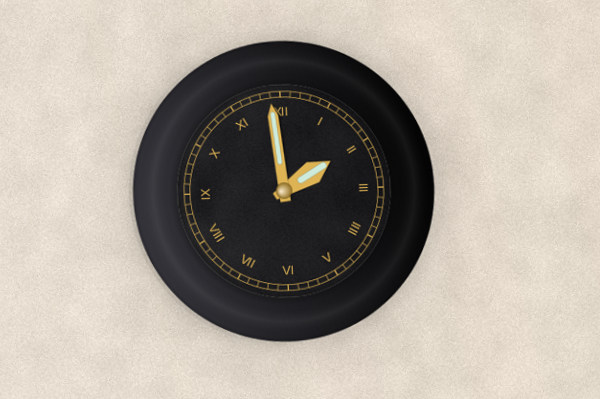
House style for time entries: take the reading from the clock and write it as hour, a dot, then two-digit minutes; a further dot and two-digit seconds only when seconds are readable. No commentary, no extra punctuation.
1.59
